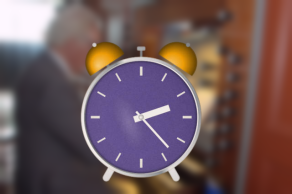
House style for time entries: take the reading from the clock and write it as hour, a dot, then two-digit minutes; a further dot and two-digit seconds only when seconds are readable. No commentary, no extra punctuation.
2.23
